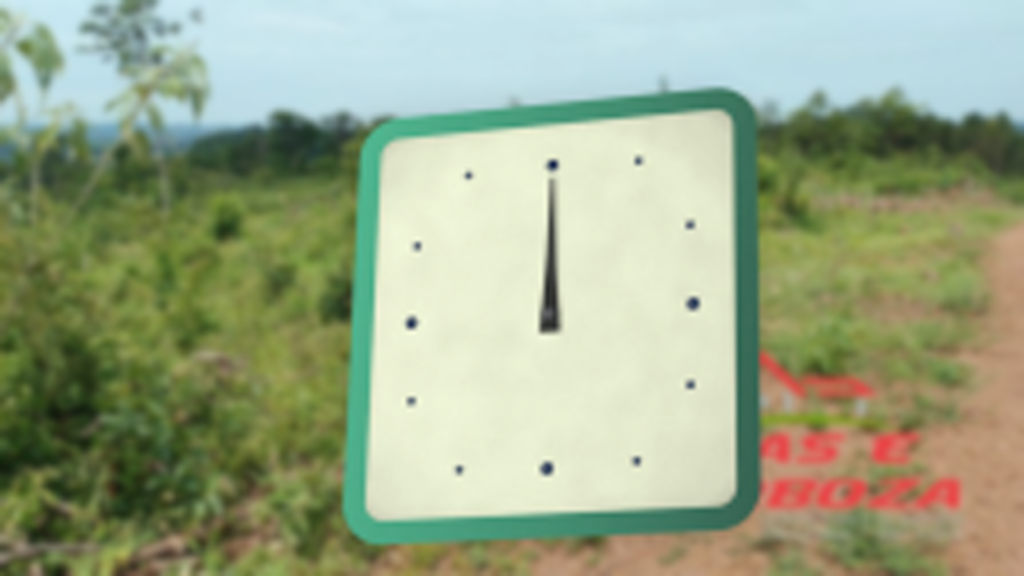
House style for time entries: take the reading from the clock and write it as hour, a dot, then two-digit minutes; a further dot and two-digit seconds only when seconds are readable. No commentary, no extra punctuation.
12.00
